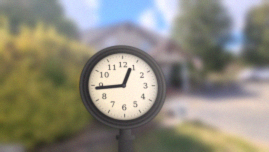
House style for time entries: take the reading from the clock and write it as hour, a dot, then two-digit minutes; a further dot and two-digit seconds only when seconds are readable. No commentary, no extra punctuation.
12.44
